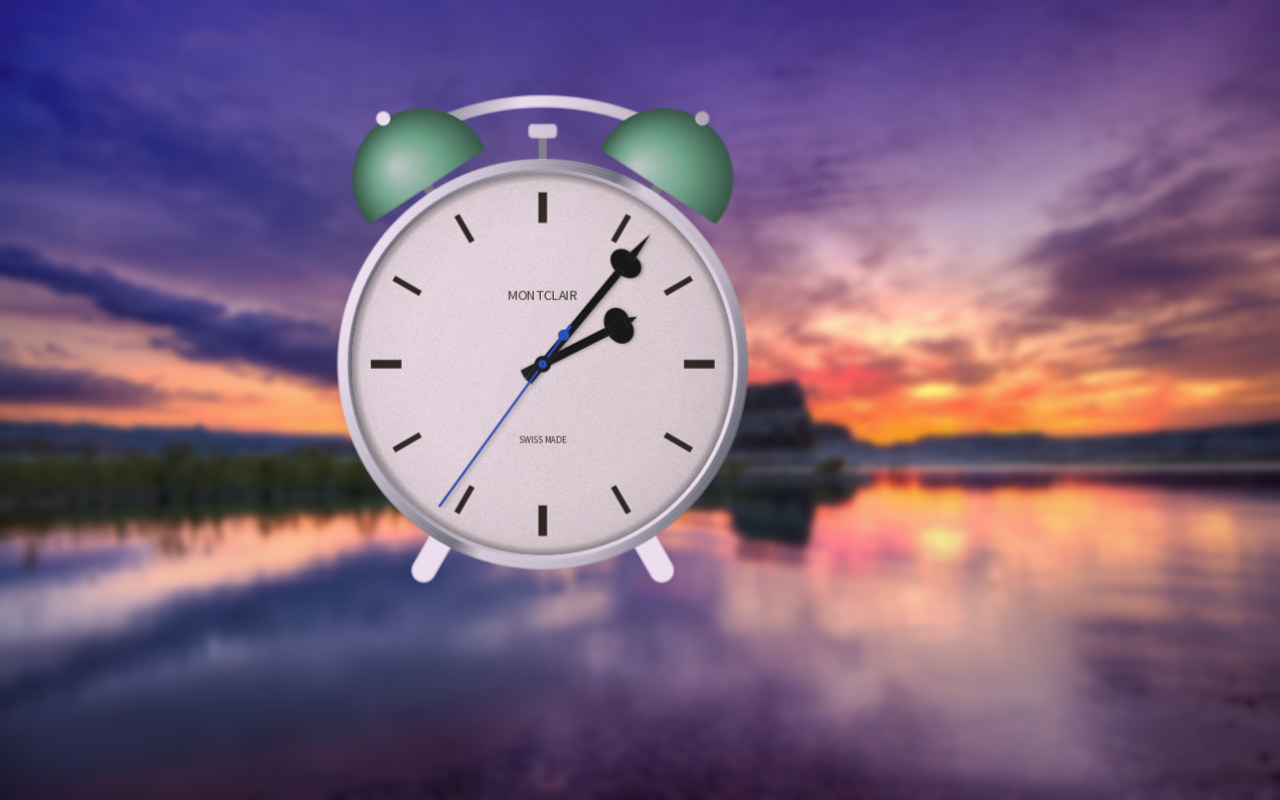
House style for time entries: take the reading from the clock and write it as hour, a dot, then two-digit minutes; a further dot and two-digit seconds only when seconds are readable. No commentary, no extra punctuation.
2.06.36
